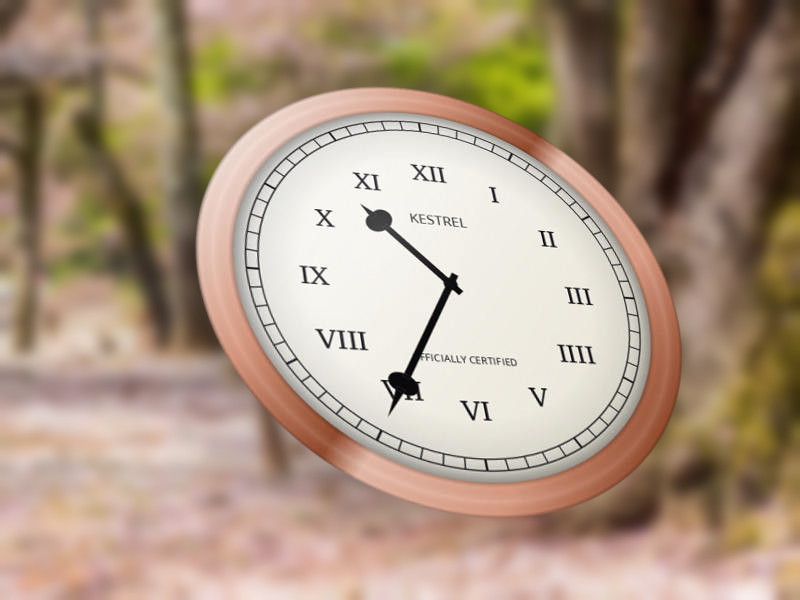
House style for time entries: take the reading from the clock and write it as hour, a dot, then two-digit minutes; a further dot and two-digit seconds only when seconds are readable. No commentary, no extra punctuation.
10.35
